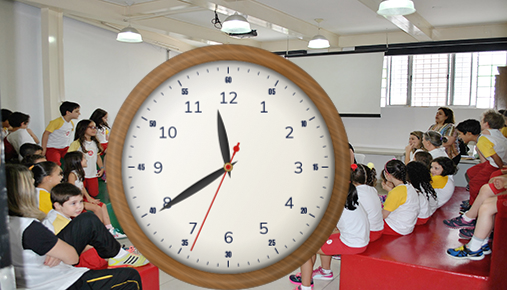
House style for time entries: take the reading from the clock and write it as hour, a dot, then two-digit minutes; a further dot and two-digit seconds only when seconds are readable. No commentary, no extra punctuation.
11.39.34
